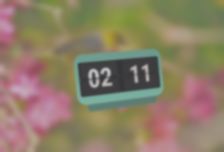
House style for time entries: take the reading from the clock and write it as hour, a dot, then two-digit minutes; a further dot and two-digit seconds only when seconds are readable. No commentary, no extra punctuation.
2.11
